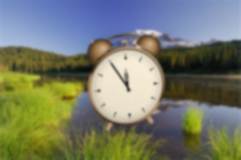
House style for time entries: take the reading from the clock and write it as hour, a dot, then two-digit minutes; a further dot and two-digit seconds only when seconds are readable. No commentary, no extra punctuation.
11.55
